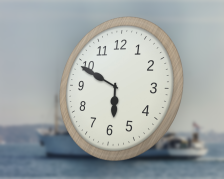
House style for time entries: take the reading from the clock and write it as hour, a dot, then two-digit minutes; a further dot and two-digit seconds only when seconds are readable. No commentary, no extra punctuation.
5.49
